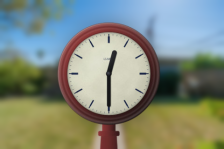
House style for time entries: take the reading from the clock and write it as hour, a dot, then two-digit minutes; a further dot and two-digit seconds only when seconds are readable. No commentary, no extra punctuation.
12.30
